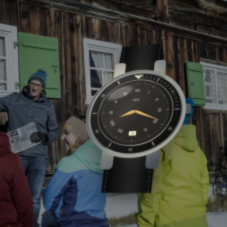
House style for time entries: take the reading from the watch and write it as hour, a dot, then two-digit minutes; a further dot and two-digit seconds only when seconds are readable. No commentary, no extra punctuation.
8.19
